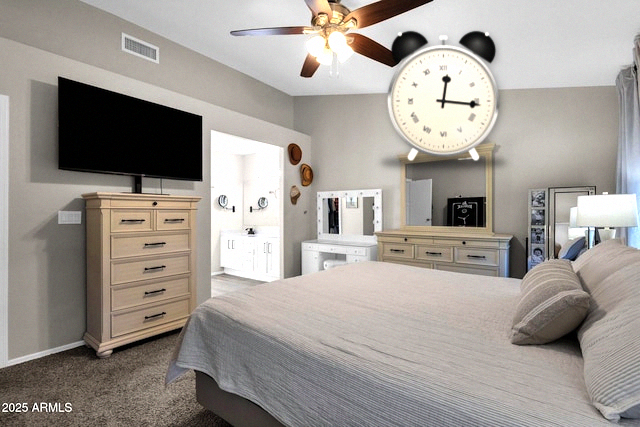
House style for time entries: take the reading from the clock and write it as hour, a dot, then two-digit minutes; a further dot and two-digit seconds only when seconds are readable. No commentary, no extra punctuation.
12.16
